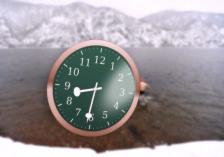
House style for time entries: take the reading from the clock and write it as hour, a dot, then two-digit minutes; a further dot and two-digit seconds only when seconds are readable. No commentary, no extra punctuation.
8.31
